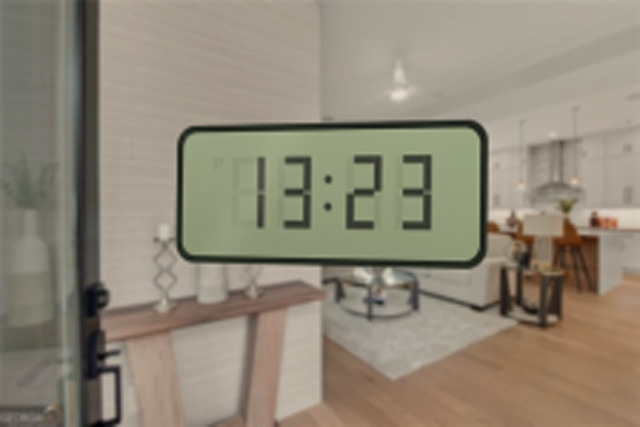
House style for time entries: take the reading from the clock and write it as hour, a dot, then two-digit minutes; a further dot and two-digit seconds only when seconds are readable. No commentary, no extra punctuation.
13.23
